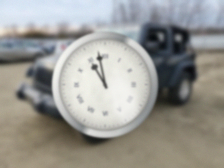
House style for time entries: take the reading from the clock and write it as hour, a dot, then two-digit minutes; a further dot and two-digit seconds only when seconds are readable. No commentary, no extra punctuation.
10.58
